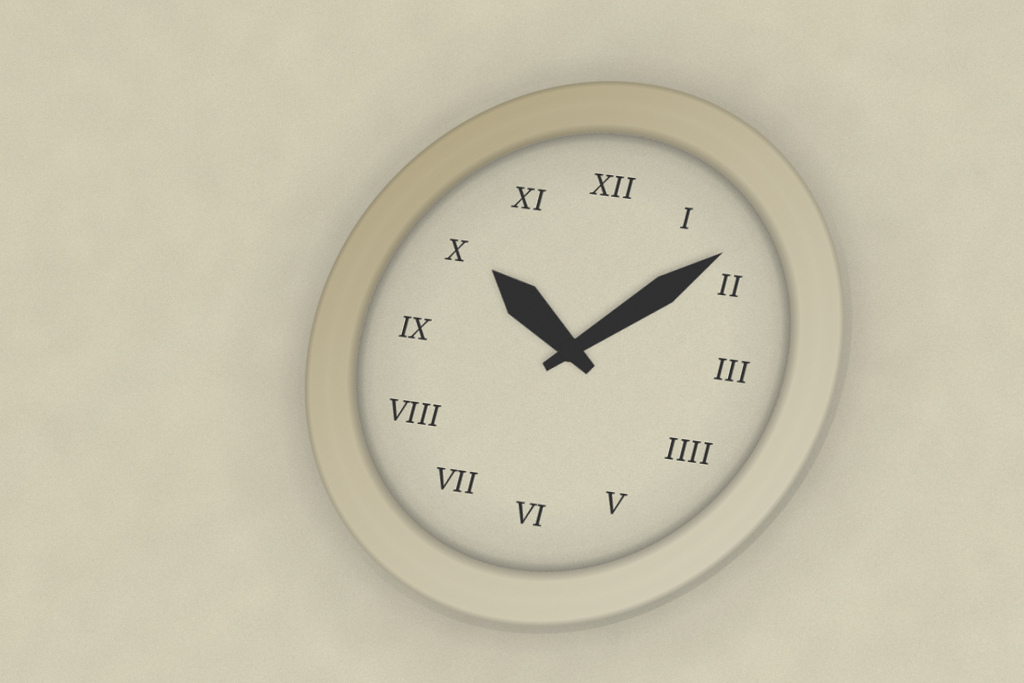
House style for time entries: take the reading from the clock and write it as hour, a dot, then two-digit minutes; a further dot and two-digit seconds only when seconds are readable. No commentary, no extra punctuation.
10.08
